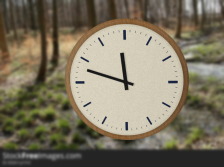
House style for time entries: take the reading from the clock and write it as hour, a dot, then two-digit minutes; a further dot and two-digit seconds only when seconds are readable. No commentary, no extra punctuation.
11.48
